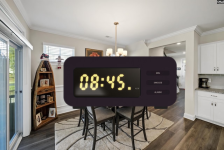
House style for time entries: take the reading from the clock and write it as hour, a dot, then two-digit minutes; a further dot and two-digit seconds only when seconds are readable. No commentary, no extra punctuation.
8.45
